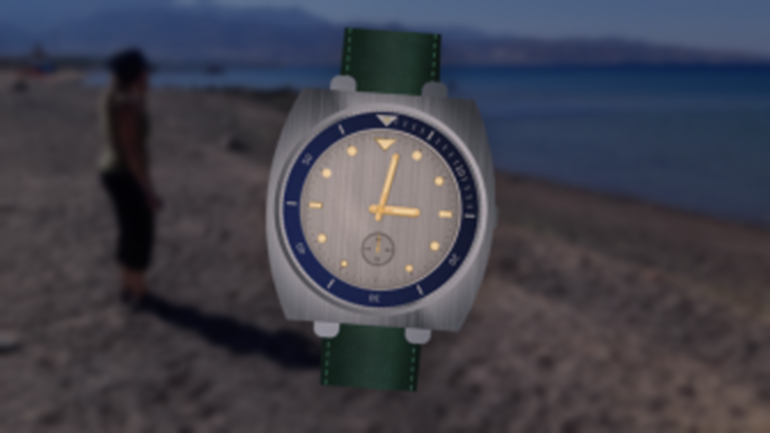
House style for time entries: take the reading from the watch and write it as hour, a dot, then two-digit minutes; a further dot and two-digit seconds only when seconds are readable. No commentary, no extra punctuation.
3.02
